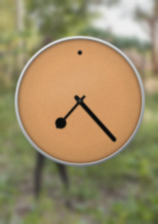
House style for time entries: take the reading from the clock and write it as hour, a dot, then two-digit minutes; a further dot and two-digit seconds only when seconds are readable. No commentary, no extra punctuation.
7.23
